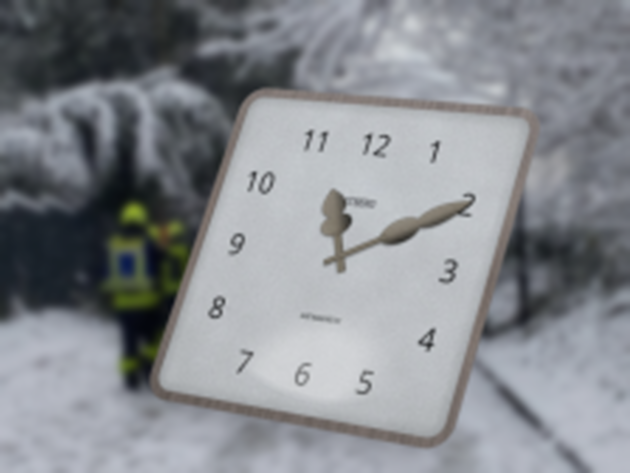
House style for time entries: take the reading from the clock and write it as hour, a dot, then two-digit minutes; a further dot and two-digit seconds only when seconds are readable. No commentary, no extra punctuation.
11.10
